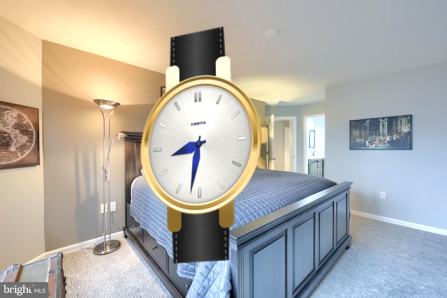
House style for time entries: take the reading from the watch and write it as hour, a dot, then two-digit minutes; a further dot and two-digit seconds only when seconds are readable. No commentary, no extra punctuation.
8.32
